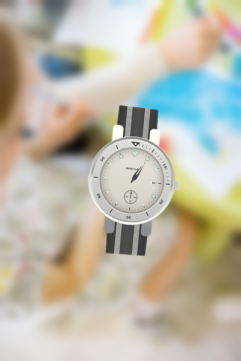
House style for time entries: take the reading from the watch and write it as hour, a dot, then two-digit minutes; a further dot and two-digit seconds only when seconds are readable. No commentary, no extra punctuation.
1.05
